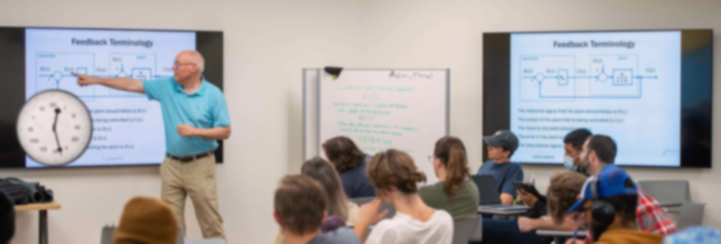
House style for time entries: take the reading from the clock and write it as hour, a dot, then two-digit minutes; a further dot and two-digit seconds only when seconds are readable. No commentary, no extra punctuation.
12.28
